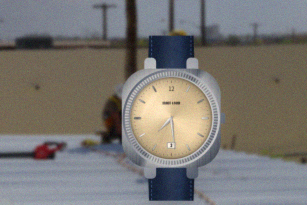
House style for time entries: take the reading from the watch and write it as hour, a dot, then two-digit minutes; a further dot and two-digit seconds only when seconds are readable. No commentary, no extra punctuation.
7.29
